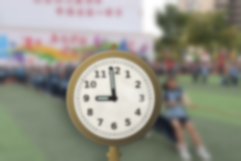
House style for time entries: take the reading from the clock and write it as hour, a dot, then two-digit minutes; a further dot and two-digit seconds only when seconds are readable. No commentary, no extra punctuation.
8.59
